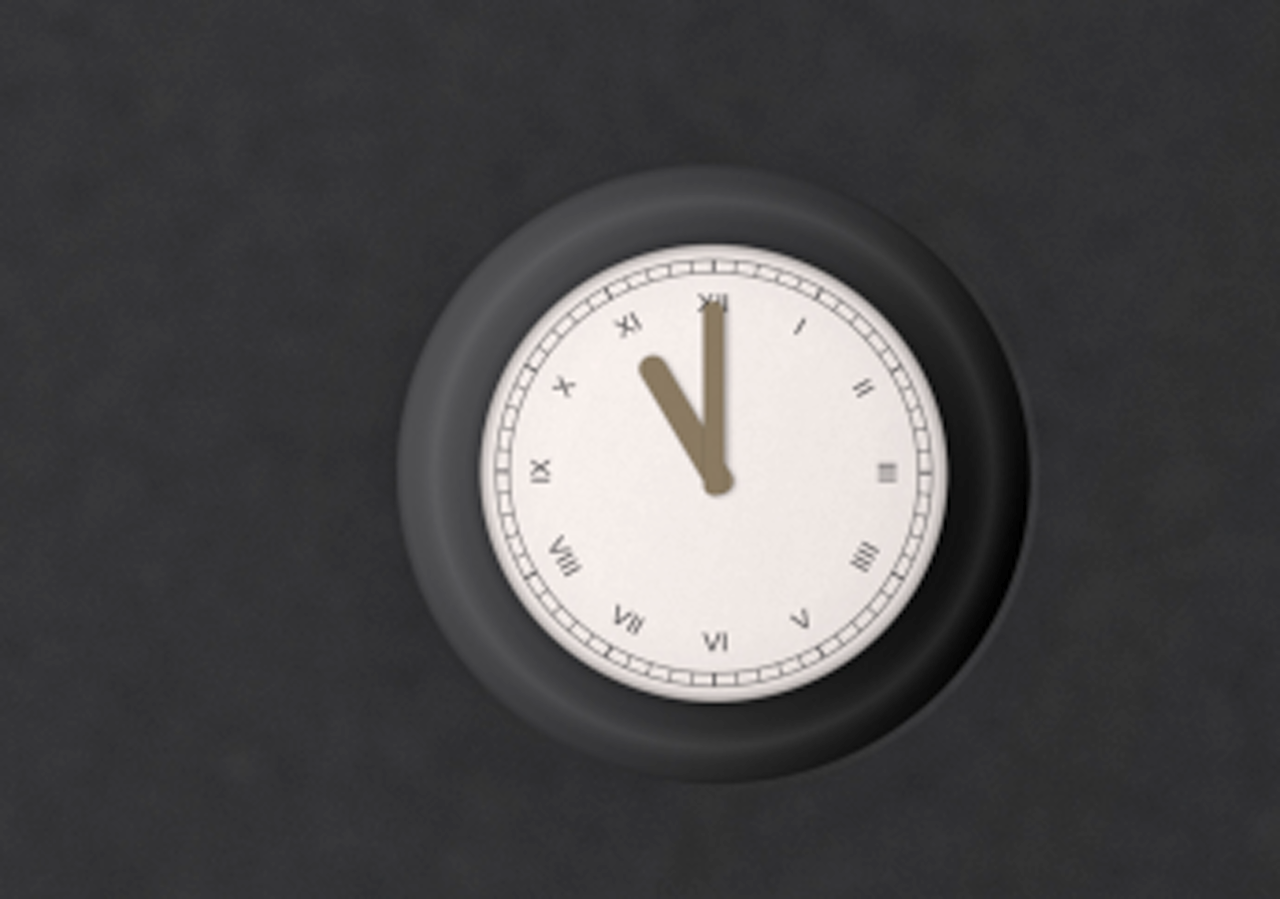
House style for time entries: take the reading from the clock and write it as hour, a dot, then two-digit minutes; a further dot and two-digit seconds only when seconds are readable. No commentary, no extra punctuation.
11.00
